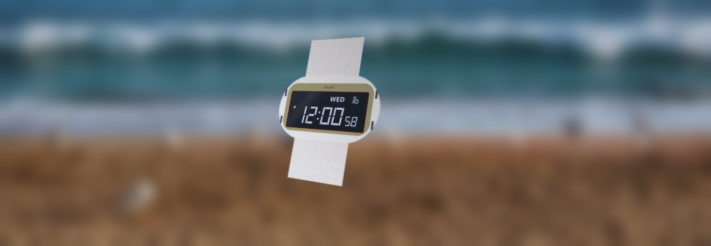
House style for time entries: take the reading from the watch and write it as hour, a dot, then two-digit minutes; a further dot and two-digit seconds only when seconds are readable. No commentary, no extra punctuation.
12.00
